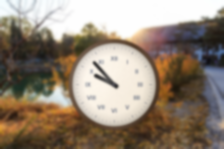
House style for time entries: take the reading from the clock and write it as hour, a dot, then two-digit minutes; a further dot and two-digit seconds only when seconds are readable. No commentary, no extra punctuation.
9.53
